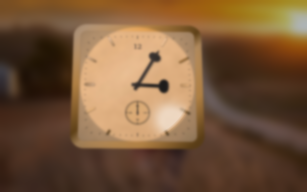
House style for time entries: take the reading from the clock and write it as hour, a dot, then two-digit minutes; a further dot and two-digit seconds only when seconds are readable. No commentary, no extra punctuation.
3.05
